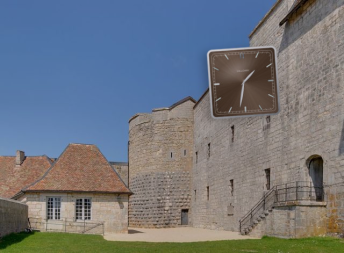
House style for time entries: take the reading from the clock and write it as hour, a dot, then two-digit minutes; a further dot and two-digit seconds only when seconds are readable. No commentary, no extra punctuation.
1.32
